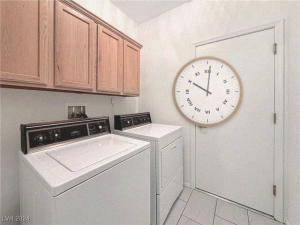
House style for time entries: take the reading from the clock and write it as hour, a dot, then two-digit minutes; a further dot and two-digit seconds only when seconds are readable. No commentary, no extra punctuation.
10.01
